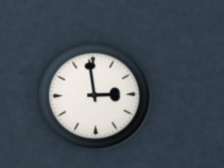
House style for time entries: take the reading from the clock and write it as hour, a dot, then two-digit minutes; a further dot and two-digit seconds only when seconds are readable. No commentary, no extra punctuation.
2.59
